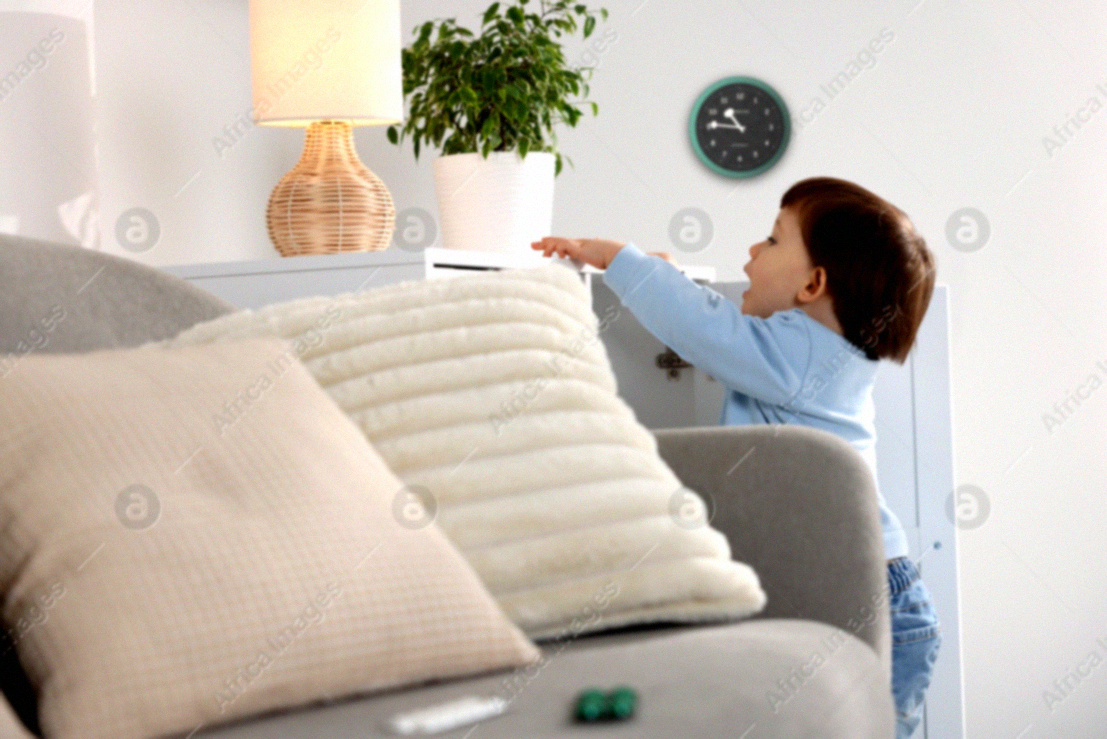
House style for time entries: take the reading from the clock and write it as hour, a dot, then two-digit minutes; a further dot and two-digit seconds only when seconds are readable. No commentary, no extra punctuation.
10.46
